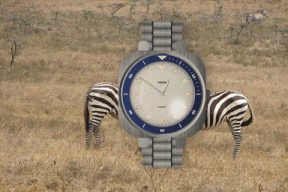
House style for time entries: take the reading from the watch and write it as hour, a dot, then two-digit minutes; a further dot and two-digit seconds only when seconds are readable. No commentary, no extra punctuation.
12.51
